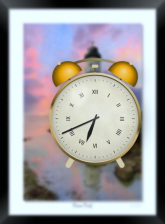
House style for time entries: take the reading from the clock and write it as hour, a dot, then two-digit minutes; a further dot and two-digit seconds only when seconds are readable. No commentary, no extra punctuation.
6.41
